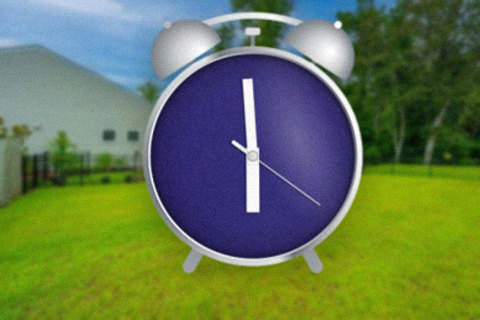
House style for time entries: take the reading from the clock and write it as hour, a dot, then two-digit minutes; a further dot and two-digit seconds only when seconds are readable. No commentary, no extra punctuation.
5.59.21
